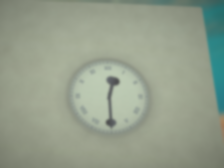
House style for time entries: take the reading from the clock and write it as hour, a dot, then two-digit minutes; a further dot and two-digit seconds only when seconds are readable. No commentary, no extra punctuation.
12.30
